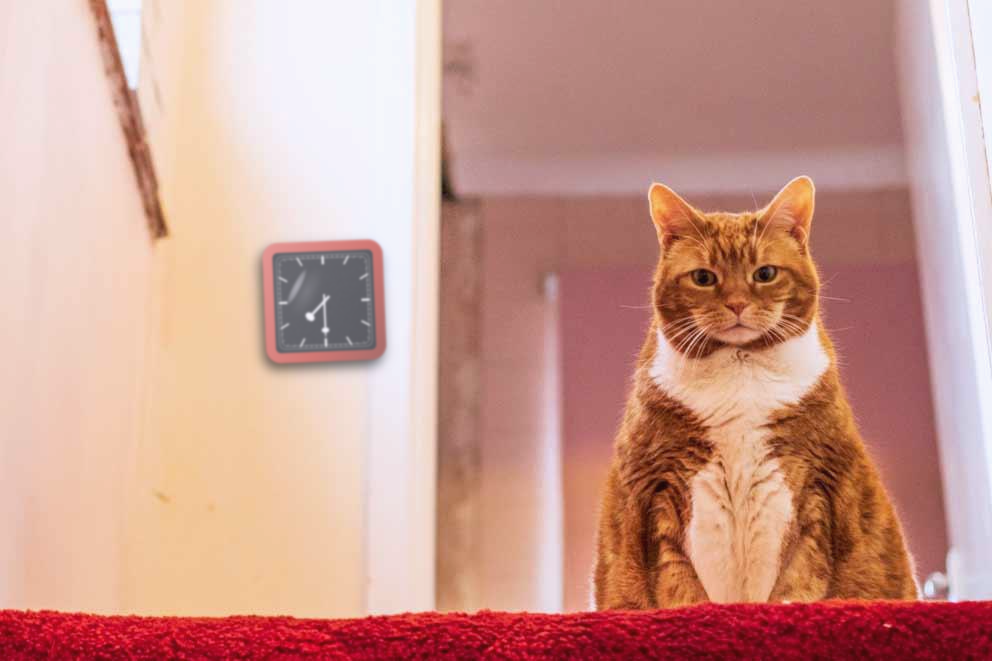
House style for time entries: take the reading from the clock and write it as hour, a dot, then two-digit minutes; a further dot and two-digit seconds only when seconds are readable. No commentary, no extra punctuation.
7.30
